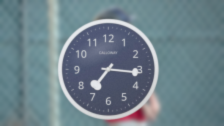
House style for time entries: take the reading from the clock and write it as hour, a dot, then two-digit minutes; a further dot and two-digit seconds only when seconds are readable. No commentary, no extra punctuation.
7.16
